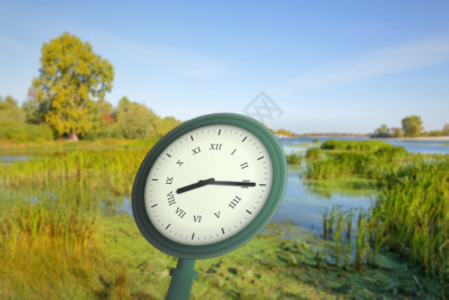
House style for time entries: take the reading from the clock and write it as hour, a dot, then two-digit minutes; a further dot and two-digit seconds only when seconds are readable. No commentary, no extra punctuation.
8.15
